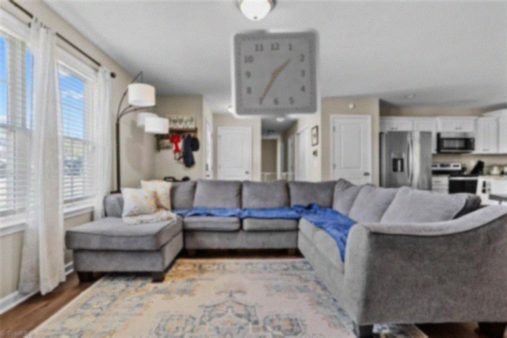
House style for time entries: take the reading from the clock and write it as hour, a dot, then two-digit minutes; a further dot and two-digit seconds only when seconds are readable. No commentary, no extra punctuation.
1.35
